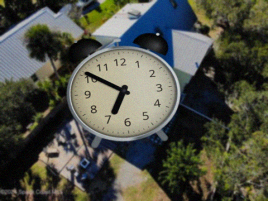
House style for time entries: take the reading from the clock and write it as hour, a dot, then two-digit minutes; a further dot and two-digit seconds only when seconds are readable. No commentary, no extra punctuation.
6.51
